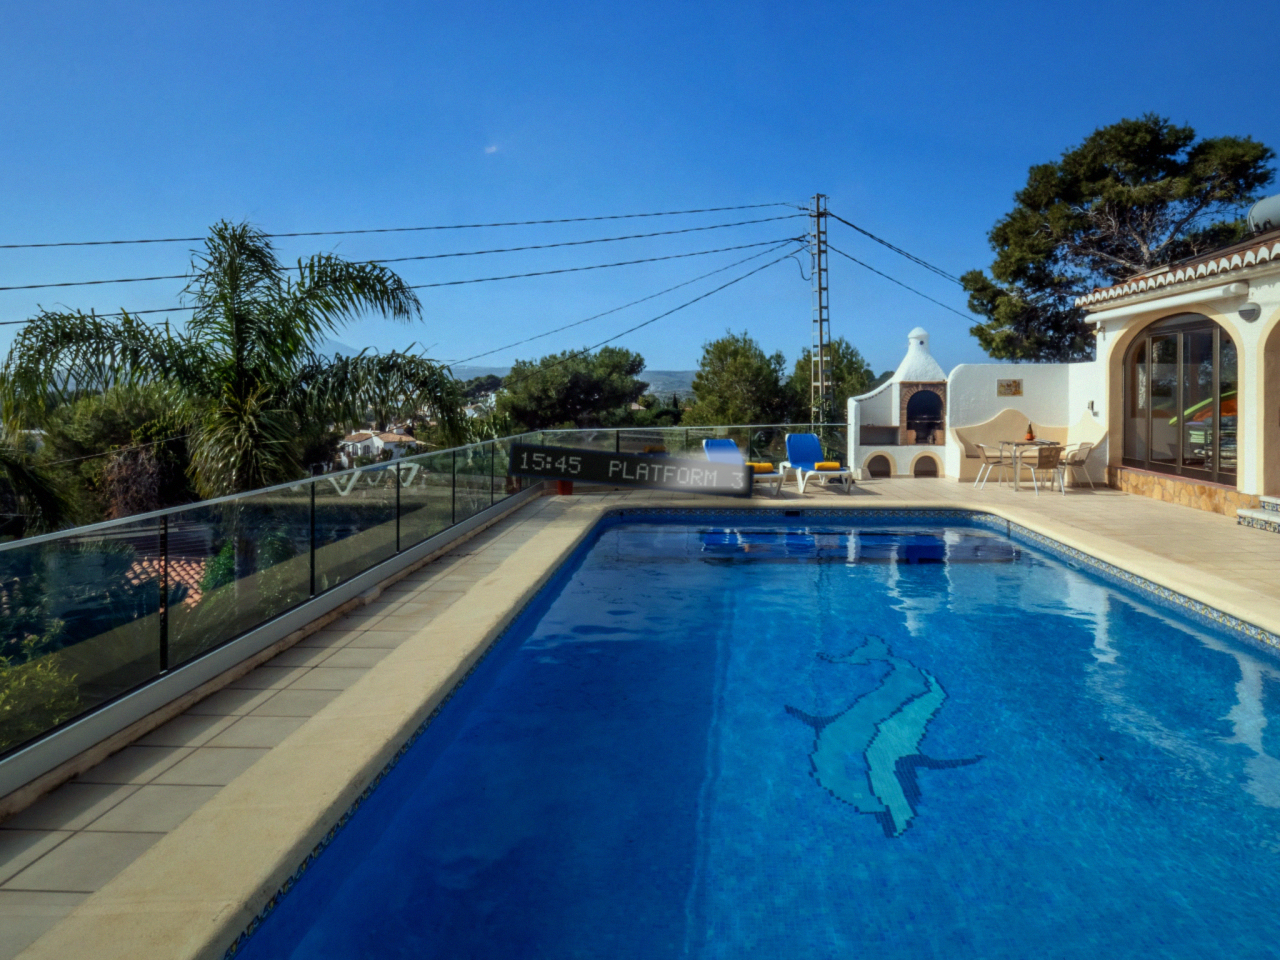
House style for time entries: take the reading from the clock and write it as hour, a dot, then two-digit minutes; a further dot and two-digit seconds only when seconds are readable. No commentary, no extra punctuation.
15.45
